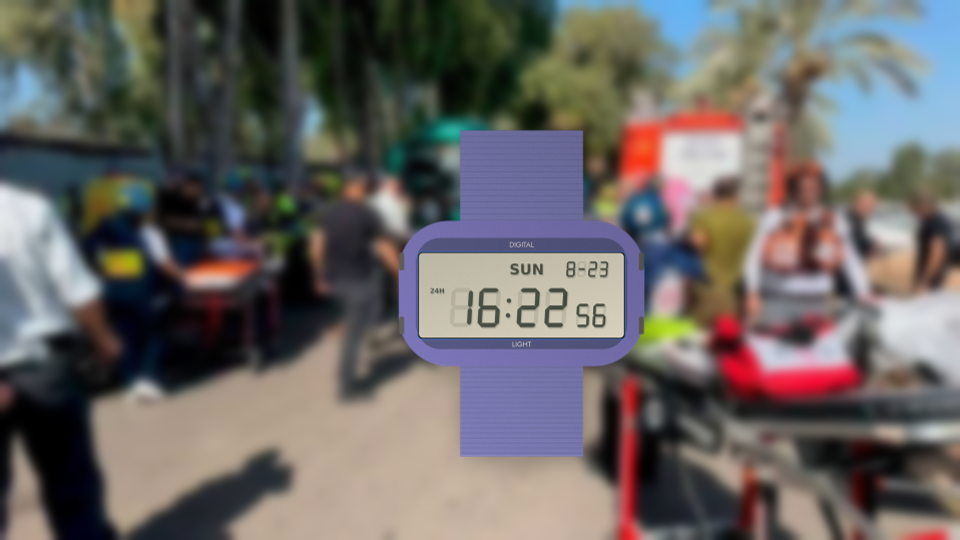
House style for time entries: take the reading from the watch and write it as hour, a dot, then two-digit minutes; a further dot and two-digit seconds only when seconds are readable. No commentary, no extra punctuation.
16.22.56
